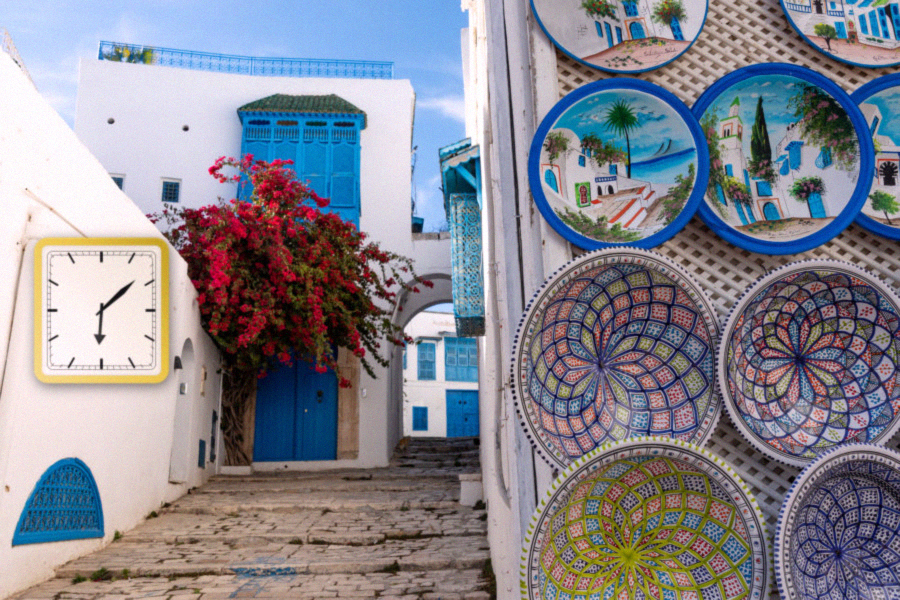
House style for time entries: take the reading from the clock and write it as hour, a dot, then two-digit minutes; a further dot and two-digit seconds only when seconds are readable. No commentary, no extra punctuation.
6.08
